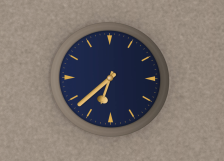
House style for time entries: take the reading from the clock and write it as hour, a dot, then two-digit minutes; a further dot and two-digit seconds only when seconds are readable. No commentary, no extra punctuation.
6.38
